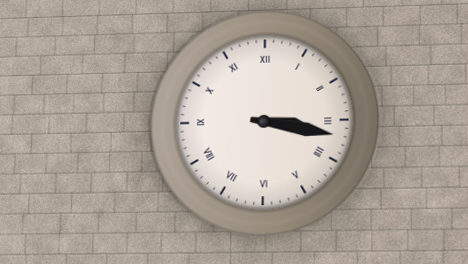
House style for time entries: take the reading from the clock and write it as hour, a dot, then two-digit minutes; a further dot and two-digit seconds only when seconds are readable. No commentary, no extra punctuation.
3.17
